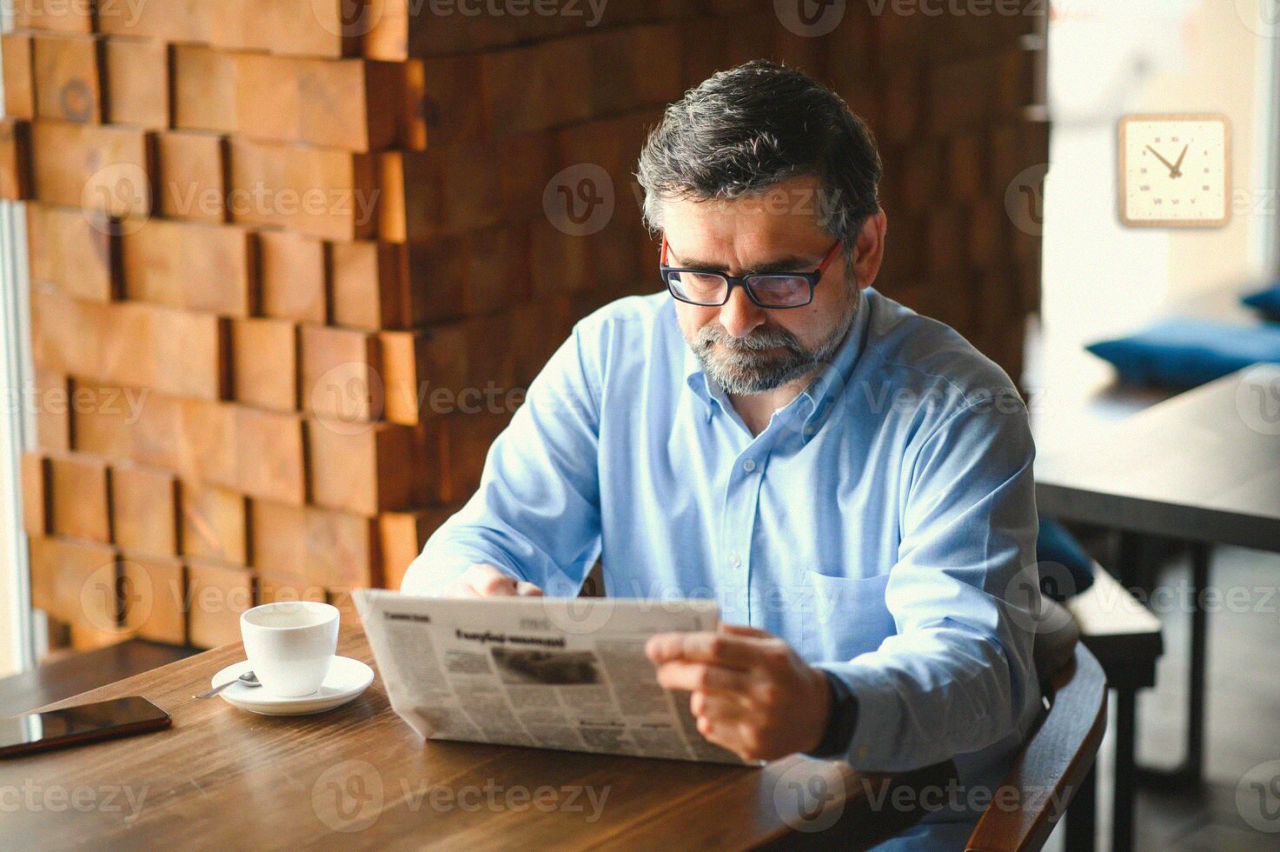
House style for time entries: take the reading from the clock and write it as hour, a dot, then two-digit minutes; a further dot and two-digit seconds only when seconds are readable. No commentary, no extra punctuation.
12.52
